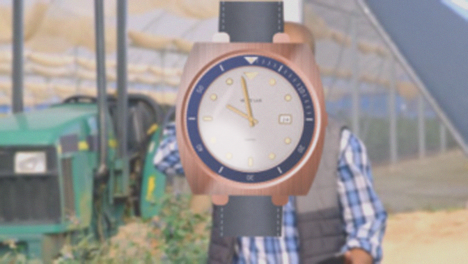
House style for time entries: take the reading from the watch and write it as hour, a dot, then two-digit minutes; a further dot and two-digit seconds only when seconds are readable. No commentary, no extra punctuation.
9.58
